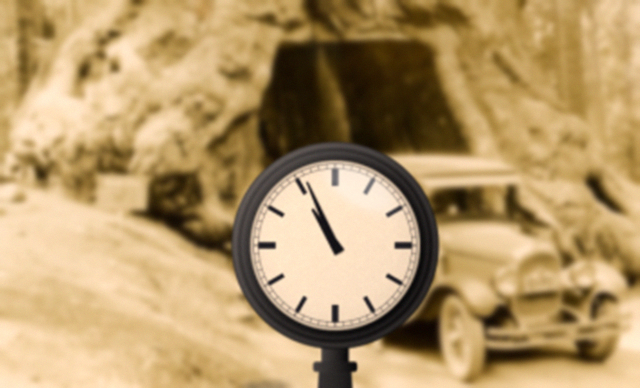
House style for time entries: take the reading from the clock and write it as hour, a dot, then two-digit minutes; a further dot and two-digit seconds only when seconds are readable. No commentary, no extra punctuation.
10.56
